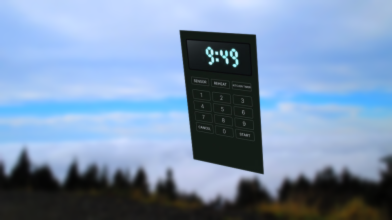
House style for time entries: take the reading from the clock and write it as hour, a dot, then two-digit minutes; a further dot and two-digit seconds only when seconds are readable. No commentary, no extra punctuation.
9.49
